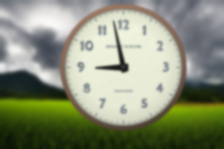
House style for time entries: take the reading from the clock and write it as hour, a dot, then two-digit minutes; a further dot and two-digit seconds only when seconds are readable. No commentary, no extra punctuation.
8.58
